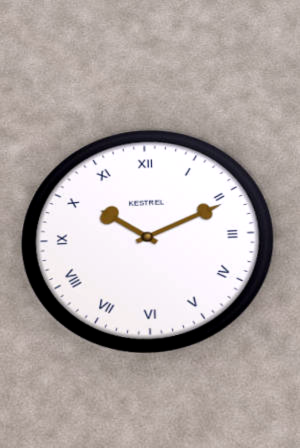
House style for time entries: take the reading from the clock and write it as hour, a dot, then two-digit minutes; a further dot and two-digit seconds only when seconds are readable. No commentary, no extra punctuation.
10.11
